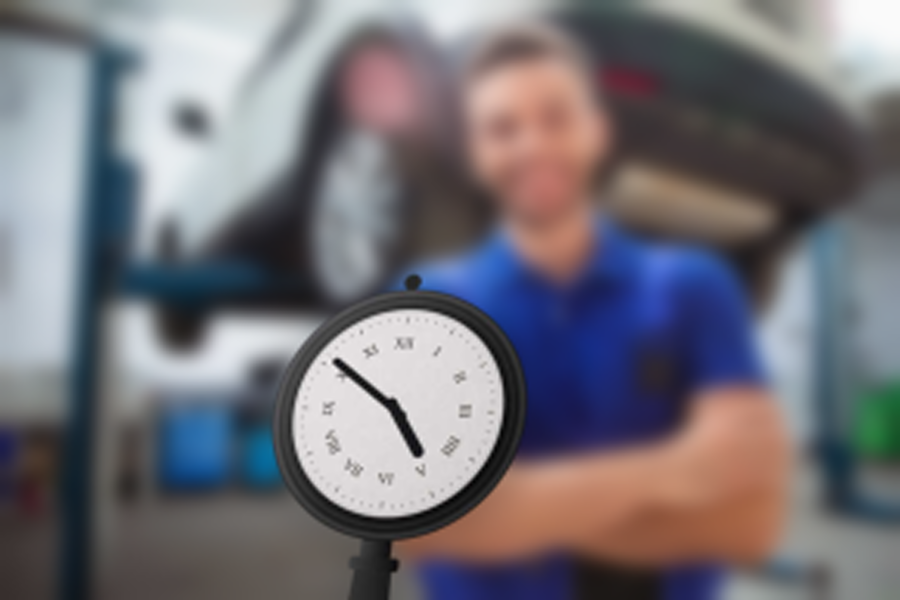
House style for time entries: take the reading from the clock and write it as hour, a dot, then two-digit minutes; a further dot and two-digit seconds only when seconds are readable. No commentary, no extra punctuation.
4.51
